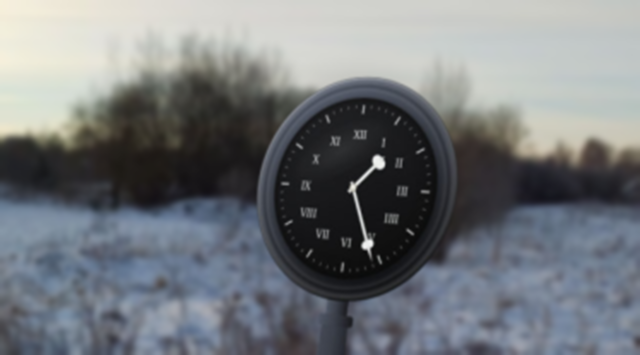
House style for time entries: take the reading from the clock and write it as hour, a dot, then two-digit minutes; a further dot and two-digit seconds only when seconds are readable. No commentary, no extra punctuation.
1.26
